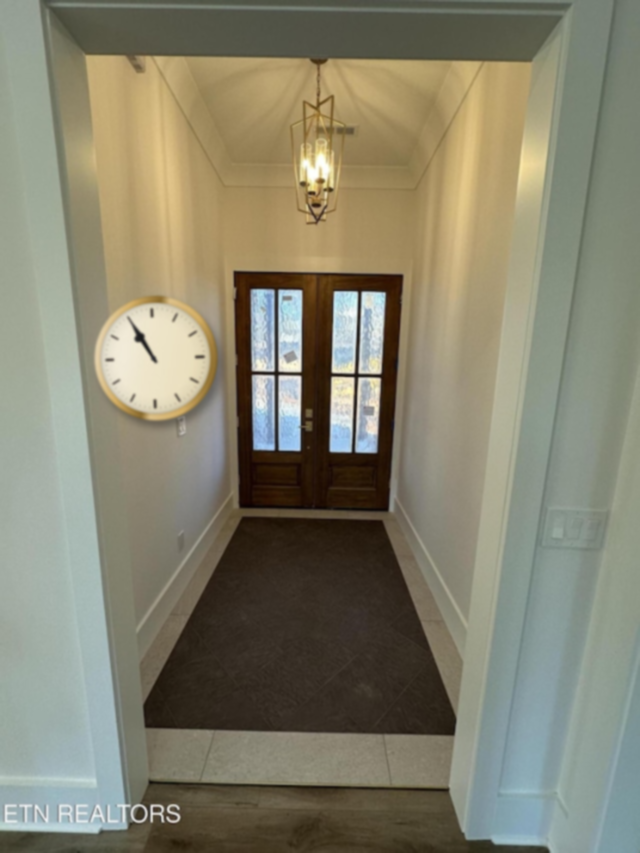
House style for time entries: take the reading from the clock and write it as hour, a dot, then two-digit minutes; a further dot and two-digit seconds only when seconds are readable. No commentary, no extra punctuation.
10.55
